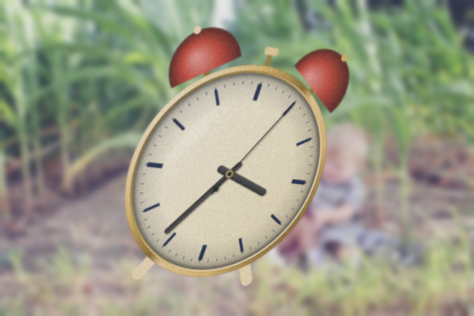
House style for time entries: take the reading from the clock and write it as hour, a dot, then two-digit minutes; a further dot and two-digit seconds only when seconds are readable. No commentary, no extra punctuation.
3.36.05
